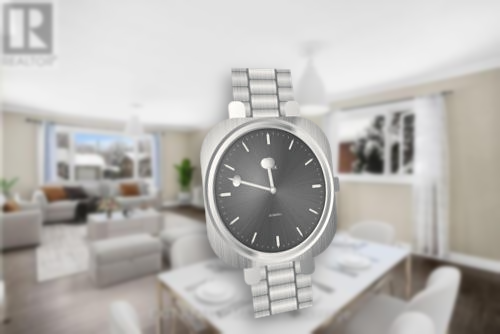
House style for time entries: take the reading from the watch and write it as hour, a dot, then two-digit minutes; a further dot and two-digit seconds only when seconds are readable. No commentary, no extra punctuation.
11.48
